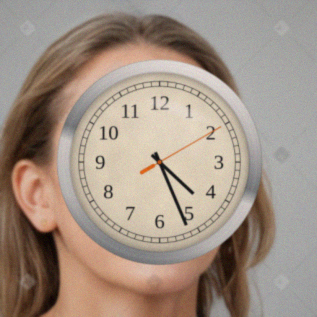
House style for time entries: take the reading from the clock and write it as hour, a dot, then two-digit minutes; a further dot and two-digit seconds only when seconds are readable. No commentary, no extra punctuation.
4.26.10
